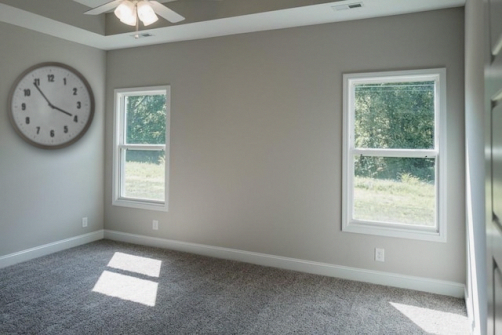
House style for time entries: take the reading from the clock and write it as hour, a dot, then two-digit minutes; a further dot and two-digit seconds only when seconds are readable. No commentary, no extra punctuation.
3.54
